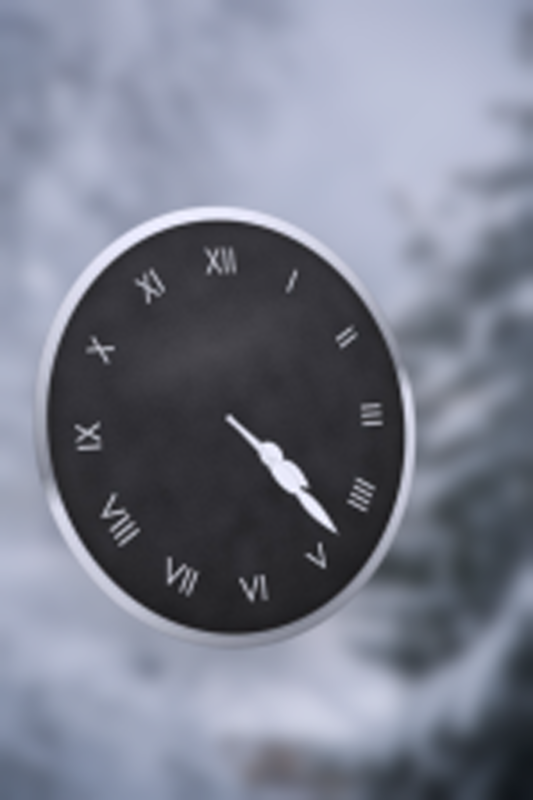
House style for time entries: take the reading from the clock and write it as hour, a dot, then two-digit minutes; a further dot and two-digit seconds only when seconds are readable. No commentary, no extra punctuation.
4.23
